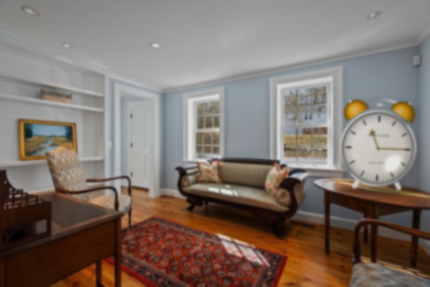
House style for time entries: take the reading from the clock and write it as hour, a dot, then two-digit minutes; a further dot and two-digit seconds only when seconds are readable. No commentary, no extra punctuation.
11.15
